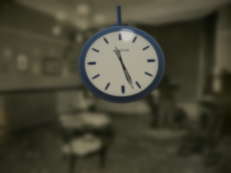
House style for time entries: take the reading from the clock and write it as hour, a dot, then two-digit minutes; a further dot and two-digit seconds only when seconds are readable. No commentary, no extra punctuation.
11.27
